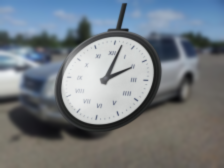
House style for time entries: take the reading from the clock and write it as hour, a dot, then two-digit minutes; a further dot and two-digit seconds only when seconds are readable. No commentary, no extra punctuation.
2.02
